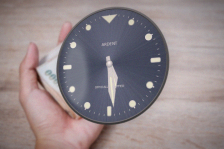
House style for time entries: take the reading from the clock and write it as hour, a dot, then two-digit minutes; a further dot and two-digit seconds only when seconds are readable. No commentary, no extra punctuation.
5.29
